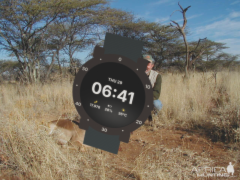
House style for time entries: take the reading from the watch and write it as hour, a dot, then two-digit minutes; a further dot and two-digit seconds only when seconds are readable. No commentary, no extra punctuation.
6.41
